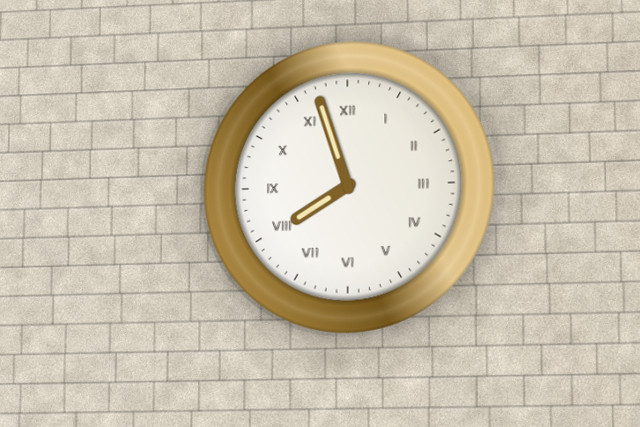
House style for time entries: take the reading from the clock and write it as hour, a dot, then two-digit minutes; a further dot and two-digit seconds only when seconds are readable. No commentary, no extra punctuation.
7.57
